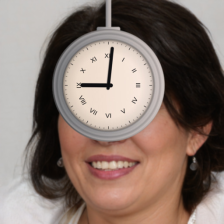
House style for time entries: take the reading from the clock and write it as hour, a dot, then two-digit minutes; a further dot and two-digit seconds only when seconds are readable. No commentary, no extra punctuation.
9.01
